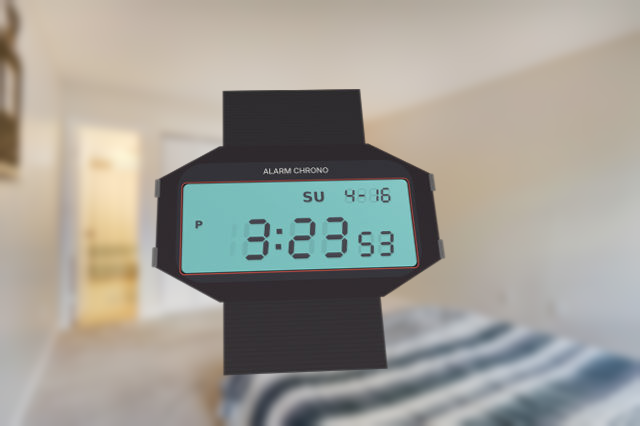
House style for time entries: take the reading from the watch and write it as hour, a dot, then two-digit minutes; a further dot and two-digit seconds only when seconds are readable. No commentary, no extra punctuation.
3.23.53
